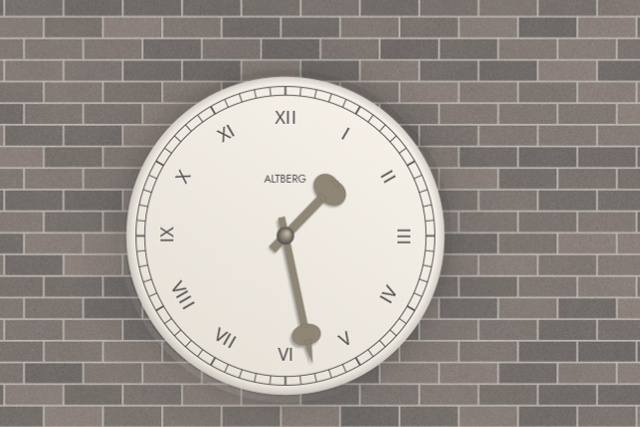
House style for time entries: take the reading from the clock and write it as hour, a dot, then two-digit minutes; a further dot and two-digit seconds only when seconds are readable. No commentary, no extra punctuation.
1.28
